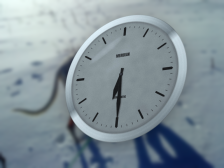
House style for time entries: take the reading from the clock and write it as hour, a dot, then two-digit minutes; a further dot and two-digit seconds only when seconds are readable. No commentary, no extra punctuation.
6.30
